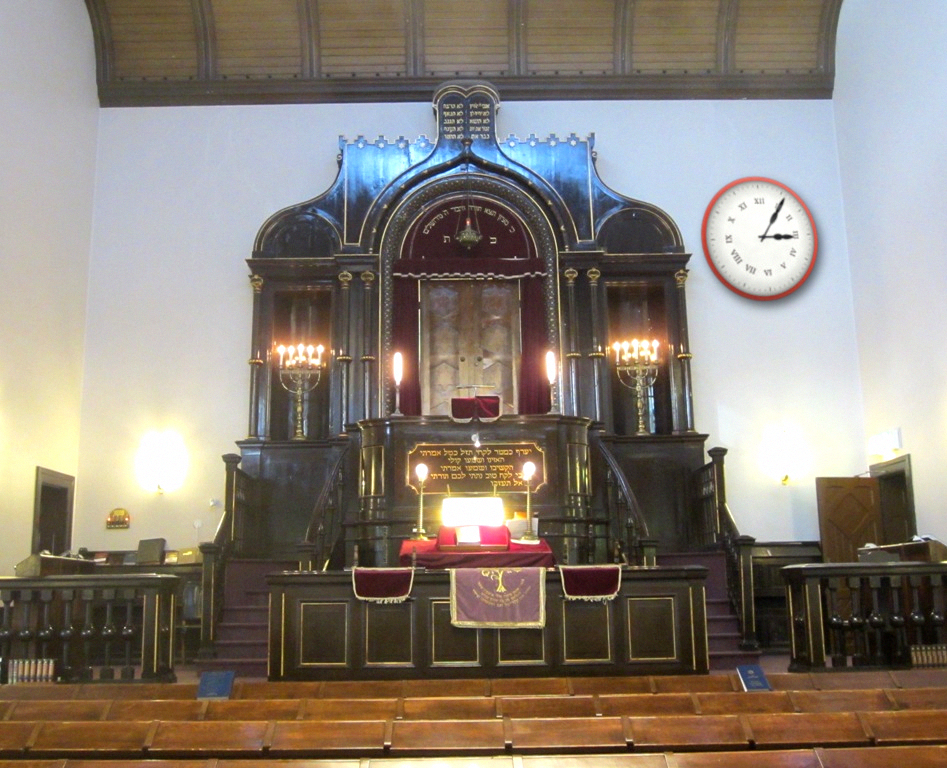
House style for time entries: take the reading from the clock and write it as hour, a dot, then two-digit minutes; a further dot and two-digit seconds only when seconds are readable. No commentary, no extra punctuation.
3.06
